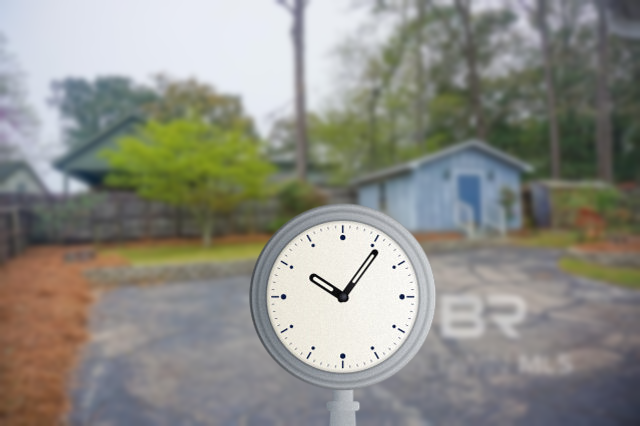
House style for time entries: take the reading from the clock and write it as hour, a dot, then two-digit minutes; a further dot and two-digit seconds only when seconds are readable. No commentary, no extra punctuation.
10.06
